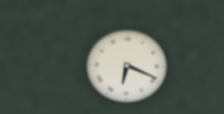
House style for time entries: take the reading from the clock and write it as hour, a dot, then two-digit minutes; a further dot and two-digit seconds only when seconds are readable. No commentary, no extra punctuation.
6.19
